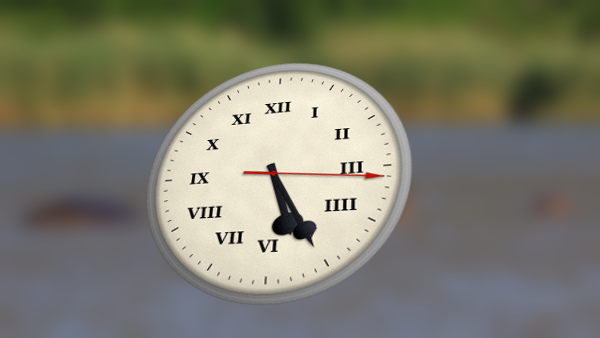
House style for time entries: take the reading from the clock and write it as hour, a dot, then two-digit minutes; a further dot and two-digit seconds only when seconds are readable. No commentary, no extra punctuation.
5.25.16
